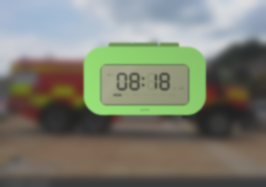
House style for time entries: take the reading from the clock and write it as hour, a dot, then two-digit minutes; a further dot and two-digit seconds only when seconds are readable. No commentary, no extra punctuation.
8.18
